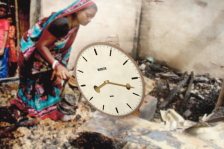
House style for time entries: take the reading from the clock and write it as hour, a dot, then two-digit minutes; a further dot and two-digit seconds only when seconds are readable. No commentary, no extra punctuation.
8.18
